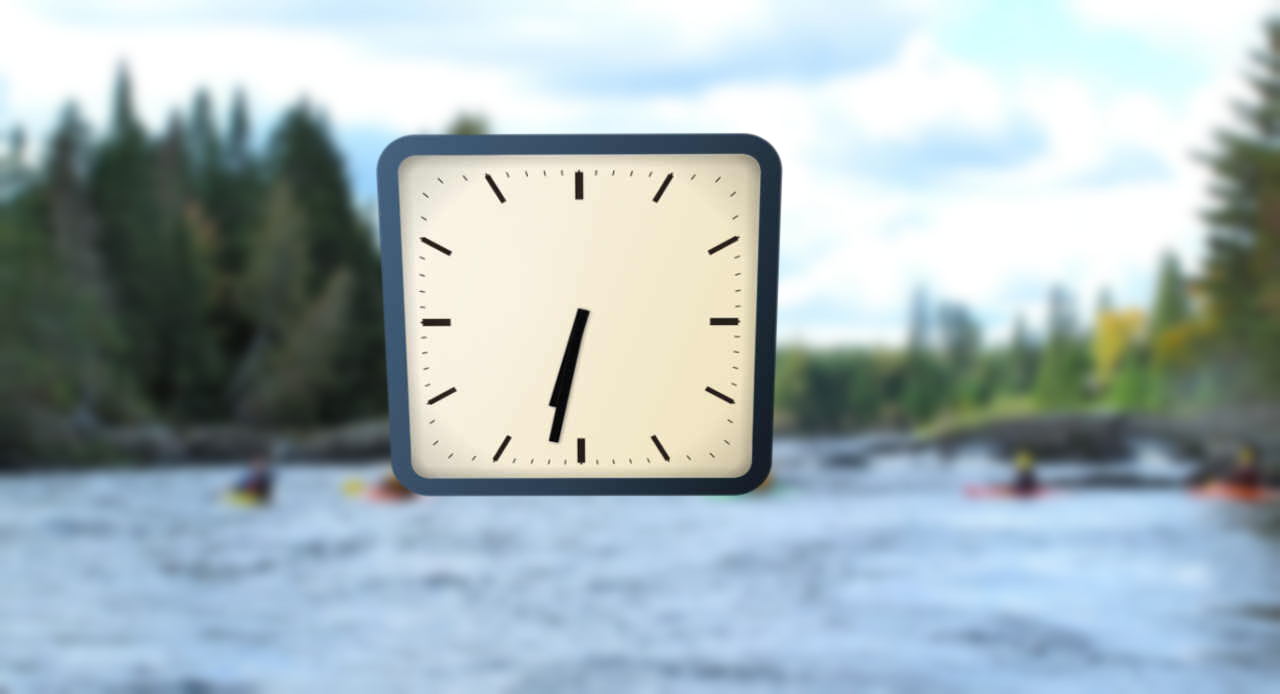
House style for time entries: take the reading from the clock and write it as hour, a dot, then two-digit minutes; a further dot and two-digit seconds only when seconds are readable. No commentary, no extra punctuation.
6.32
